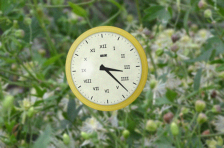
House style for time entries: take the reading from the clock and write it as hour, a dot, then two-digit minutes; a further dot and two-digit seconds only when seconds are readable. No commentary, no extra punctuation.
3.23
